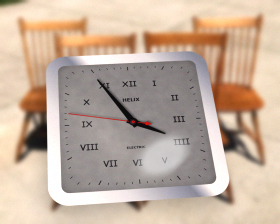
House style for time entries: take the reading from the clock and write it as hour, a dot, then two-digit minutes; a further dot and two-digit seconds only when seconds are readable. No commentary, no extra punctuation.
3.54.47
